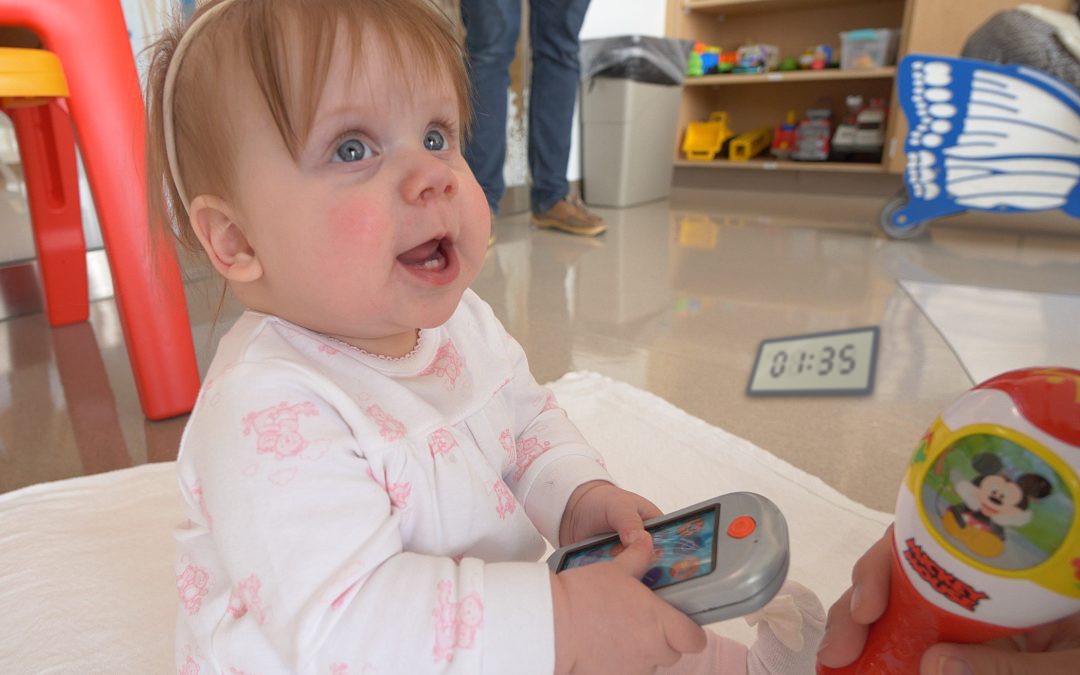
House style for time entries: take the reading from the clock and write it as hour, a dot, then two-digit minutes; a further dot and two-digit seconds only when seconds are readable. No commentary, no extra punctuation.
1.35
